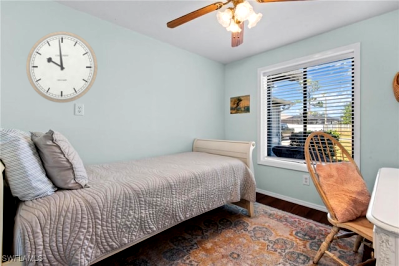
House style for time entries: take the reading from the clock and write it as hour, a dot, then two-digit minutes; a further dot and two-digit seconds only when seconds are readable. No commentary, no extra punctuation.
9.59
